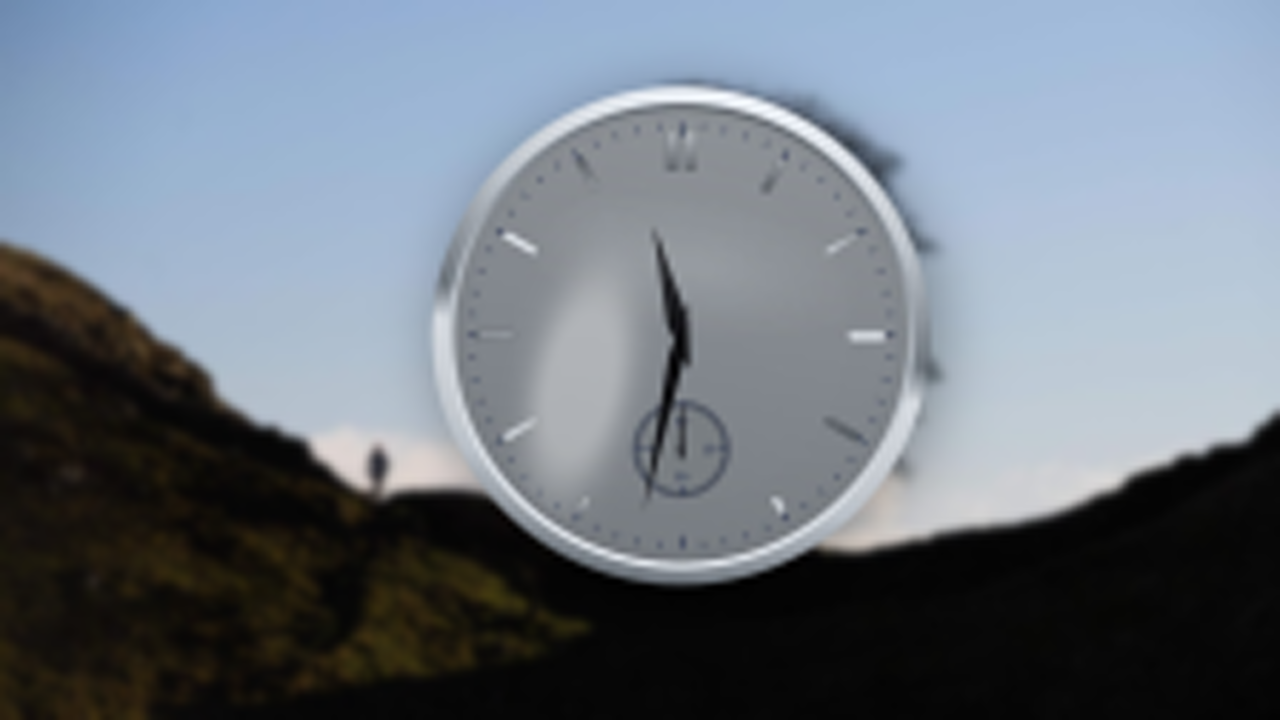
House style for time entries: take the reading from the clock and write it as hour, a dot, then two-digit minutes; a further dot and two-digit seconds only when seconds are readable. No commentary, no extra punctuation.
11.32
